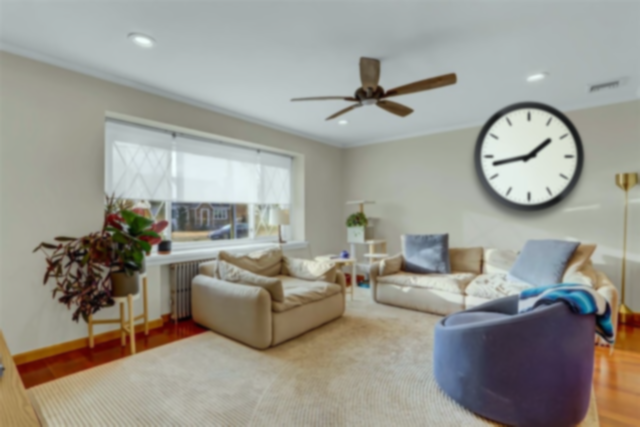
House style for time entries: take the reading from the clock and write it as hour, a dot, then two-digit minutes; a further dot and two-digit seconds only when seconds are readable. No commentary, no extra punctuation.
1.43
